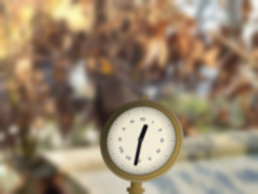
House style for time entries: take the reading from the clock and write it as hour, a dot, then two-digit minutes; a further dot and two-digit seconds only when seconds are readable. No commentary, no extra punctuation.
12.31
